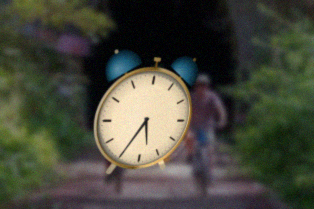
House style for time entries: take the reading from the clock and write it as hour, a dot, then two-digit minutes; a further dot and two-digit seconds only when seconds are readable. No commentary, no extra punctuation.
5.35
